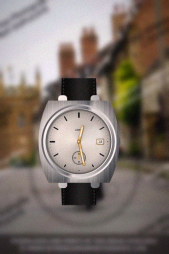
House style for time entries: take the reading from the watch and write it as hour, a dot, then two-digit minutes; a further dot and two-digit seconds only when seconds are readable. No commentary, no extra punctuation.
12.28
